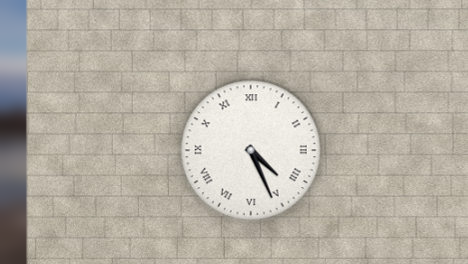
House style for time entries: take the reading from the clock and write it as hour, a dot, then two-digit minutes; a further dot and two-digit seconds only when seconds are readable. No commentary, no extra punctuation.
4.26
